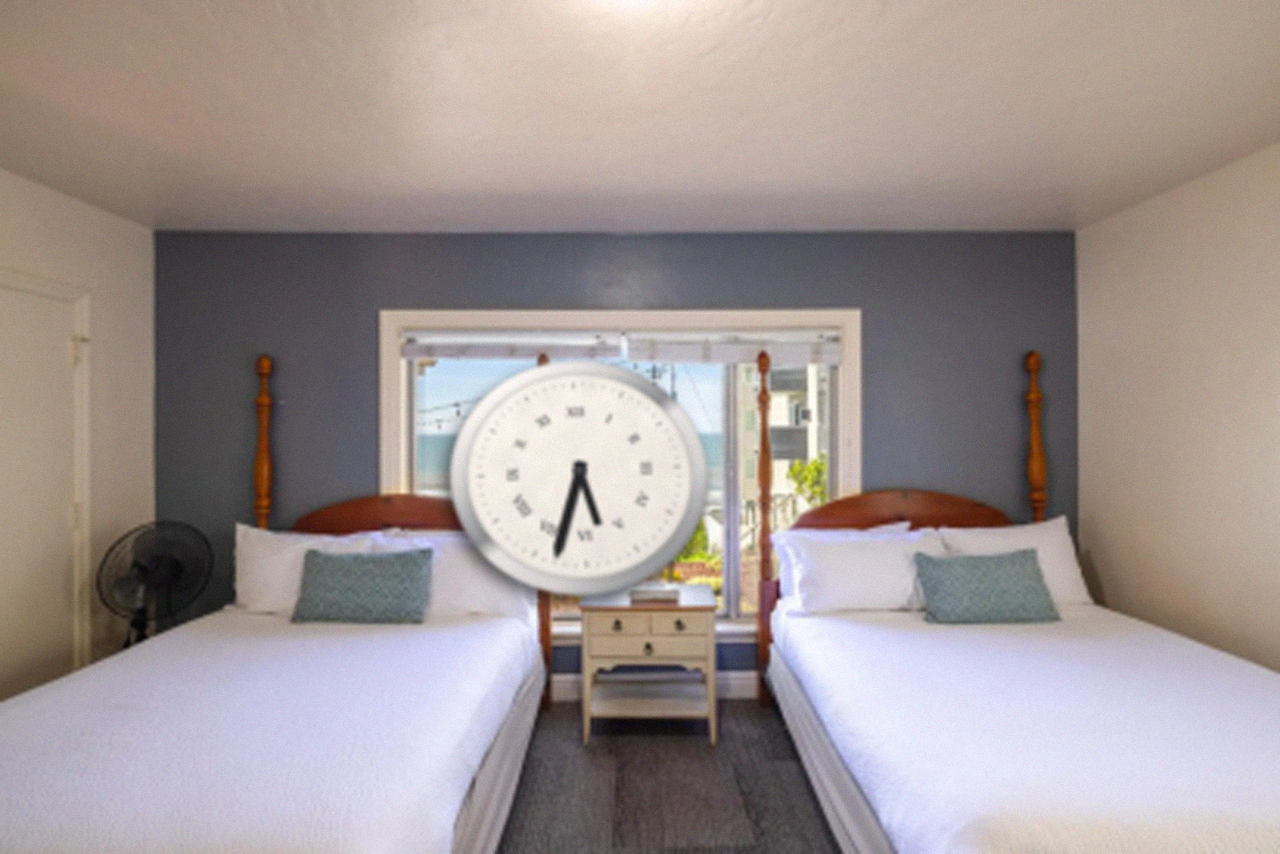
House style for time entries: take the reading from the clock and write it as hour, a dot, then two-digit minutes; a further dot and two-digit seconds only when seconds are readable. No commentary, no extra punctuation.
5.33
